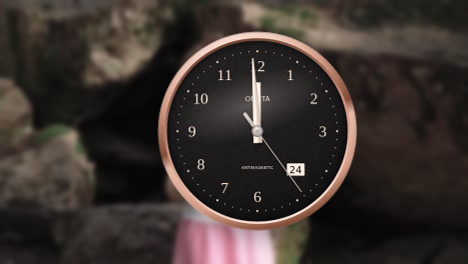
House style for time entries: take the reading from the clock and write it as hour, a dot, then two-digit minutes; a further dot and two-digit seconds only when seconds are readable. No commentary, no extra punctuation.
11.59.24
